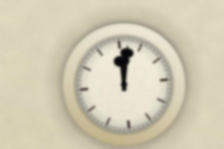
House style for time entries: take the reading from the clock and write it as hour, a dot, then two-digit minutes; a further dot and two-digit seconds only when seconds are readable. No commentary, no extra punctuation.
12.02
